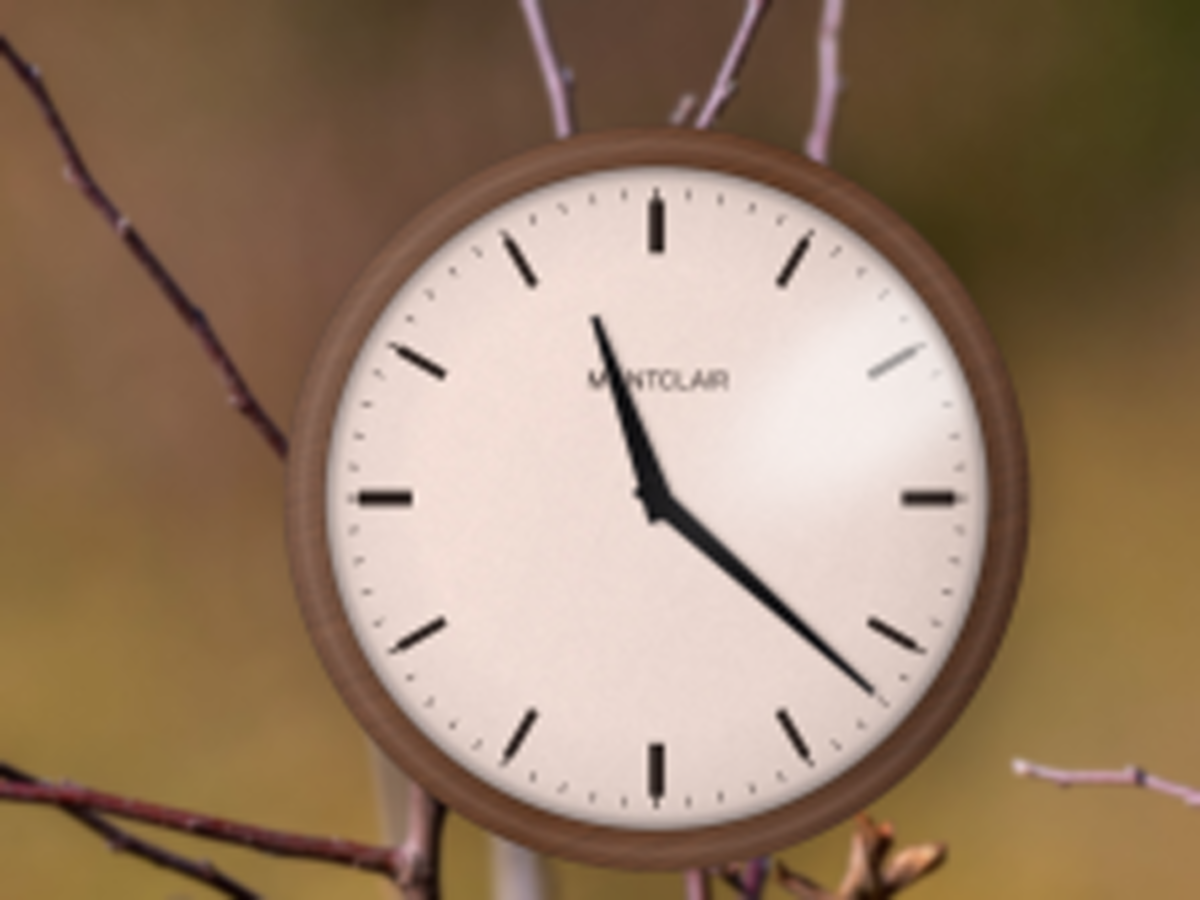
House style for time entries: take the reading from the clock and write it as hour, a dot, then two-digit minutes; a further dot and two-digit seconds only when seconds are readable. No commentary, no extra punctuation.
11.22
